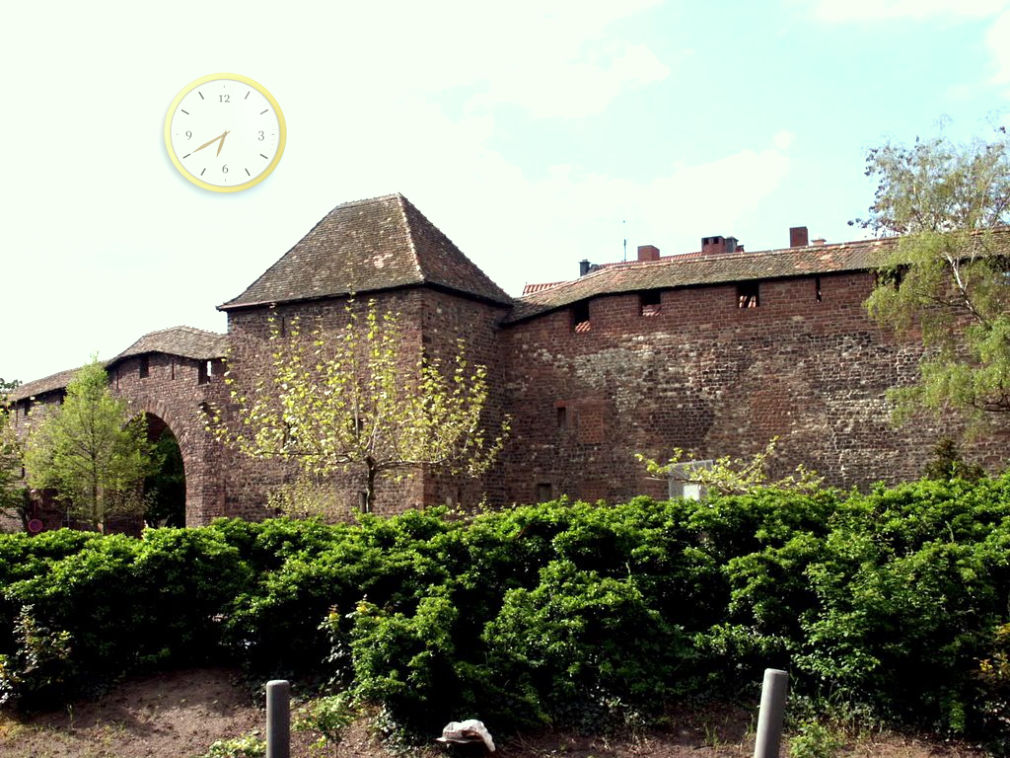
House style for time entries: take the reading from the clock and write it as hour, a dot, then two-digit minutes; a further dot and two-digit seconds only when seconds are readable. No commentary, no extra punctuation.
6.40
